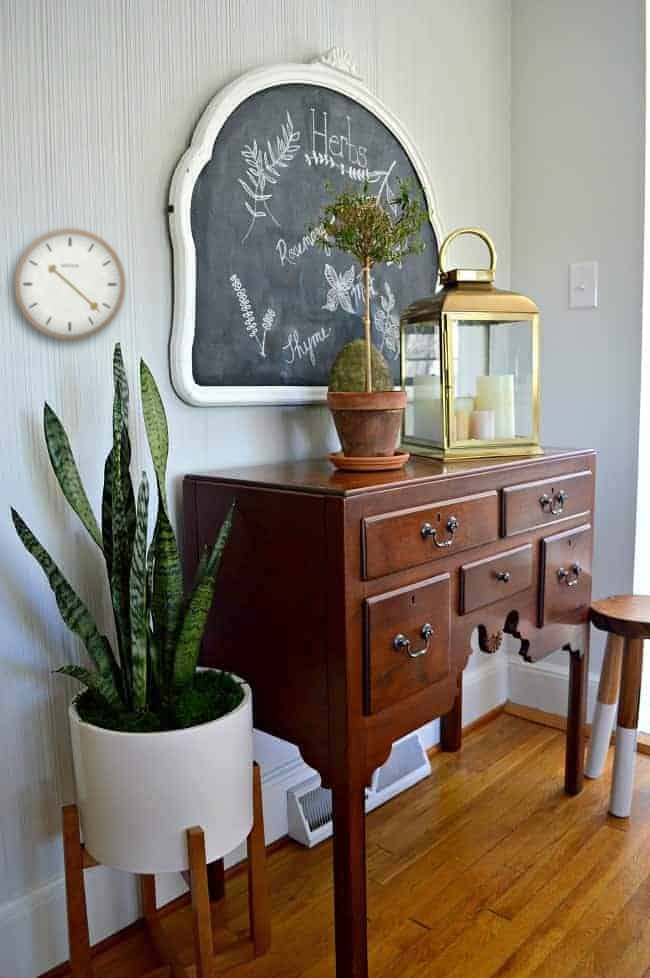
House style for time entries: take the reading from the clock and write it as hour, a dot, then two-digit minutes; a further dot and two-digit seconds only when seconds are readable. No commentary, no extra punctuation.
10.22
